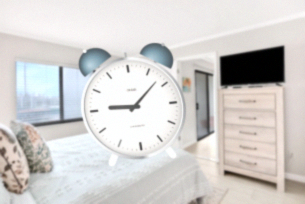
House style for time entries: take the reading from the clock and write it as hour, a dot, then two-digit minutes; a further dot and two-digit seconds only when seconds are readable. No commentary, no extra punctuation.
9.08
